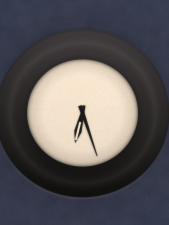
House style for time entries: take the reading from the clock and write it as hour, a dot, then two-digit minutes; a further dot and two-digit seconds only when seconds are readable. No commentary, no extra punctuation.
6.27
